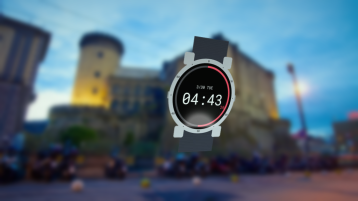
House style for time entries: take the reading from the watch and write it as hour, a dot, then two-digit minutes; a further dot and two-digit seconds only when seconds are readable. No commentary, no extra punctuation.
4.43
